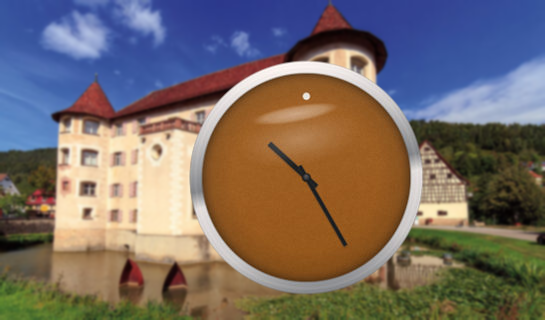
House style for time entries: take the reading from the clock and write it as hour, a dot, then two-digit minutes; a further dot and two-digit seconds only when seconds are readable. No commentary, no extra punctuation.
10.25
